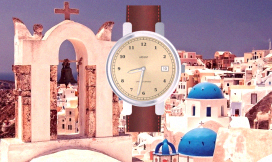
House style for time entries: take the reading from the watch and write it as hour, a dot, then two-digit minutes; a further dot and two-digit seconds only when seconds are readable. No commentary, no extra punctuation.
8.32
